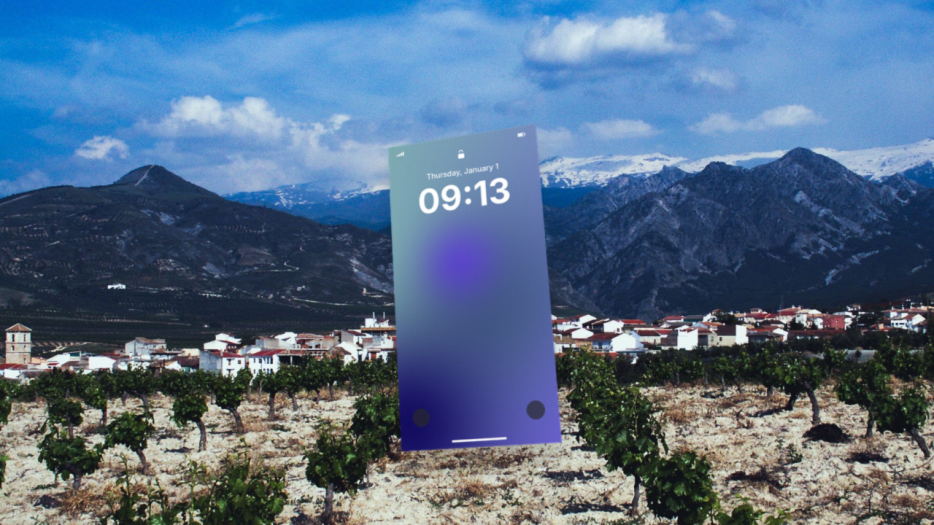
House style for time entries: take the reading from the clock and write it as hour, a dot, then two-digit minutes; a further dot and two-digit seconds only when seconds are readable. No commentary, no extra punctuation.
9.13
